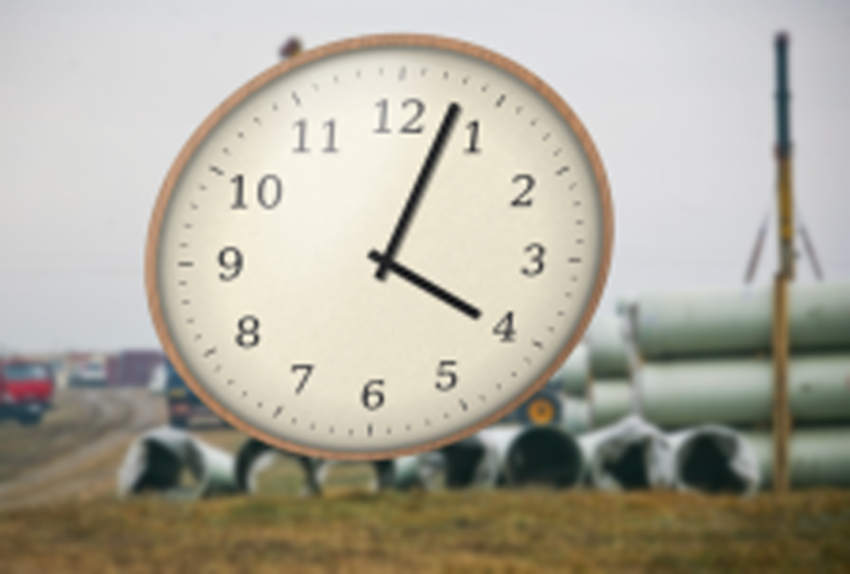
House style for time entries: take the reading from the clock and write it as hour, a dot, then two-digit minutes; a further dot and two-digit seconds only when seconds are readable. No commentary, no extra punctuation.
4.03
